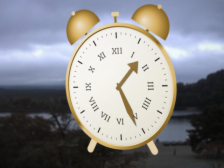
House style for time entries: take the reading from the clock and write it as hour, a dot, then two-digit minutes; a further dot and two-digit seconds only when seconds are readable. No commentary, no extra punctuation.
1.26
